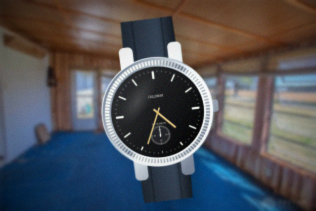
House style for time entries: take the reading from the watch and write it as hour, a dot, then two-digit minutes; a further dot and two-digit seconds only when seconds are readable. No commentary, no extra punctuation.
4.34
